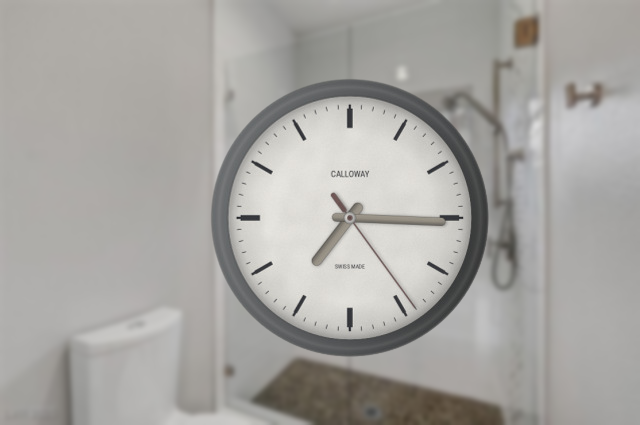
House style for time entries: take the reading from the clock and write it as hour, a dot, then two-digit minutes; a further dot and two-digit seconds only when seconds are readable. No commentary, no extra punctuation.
7.15.24
